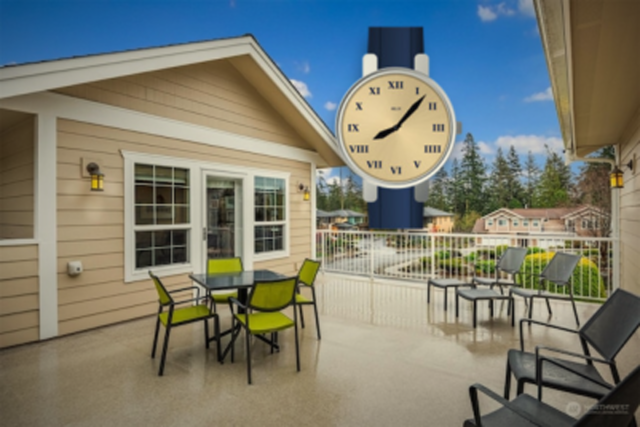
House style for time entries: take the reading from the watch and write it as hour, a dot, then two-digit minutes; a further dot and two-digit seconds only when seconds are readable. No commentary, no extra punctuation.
8.07
